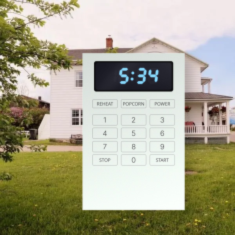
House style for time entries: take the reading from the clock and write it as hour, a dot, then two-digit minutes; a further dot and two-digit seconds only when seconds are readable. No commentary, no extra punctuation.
5.34
